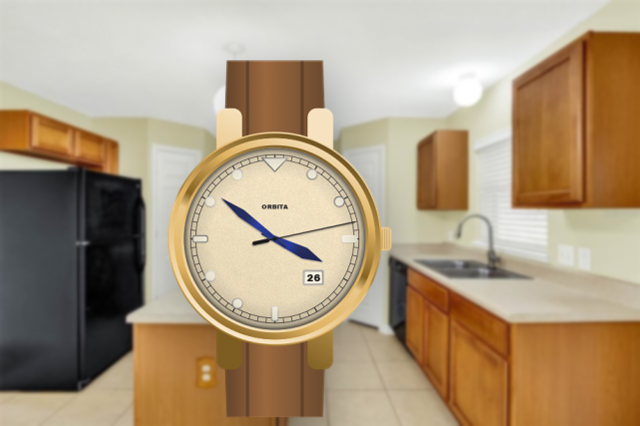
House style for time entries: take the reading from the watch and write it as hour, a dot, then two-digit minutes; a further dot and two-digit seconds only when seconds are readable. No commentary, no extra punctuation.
3.51.13
